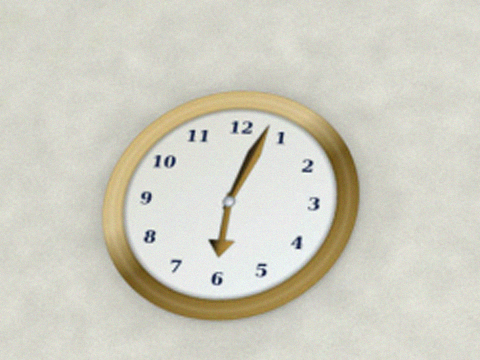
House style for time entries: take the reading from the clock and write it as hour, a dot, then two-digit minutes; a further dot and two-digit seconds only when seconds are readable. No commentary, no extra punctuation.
6.03
